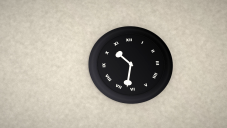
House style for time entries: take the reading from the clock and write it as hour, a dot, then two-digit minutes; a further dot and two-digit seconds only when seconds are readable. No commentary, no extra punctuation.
10.32
